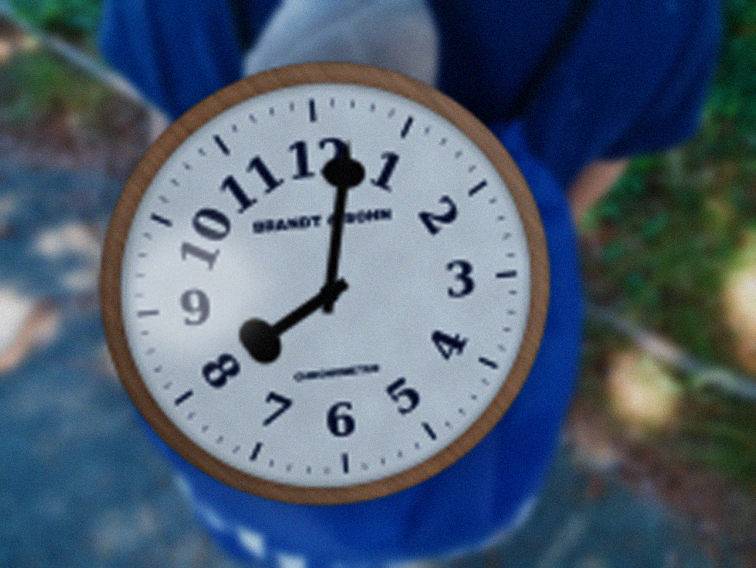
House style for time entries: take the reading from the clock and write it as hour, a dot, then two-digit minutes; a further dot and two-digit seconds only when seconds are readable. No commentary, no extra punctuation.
8.02
